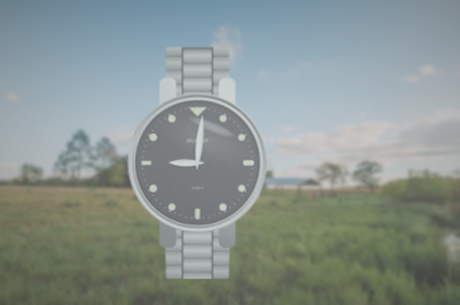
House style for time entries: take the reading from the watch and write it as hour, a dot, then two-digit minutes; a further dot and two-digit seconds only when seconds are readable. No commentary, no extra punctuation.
9.01
